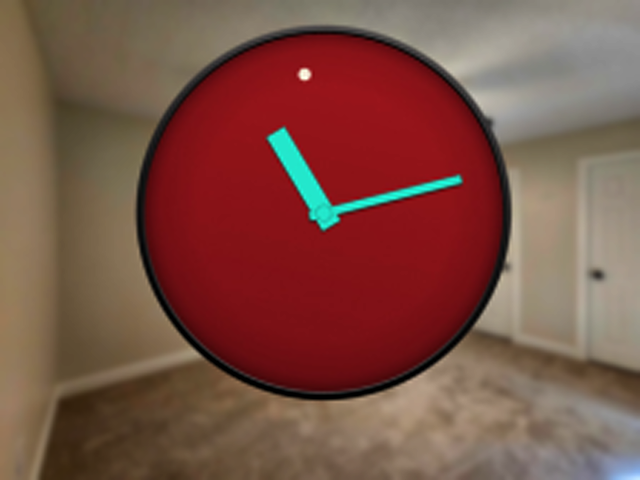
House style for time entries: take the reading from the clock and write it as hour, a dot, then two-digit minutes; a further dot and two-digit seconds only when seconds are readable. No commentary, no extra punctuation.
11.14
